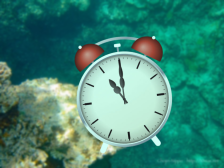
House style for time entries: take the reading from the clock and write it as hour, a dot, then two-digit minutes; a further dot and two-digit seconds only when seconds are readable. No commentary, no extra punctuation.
11.00
